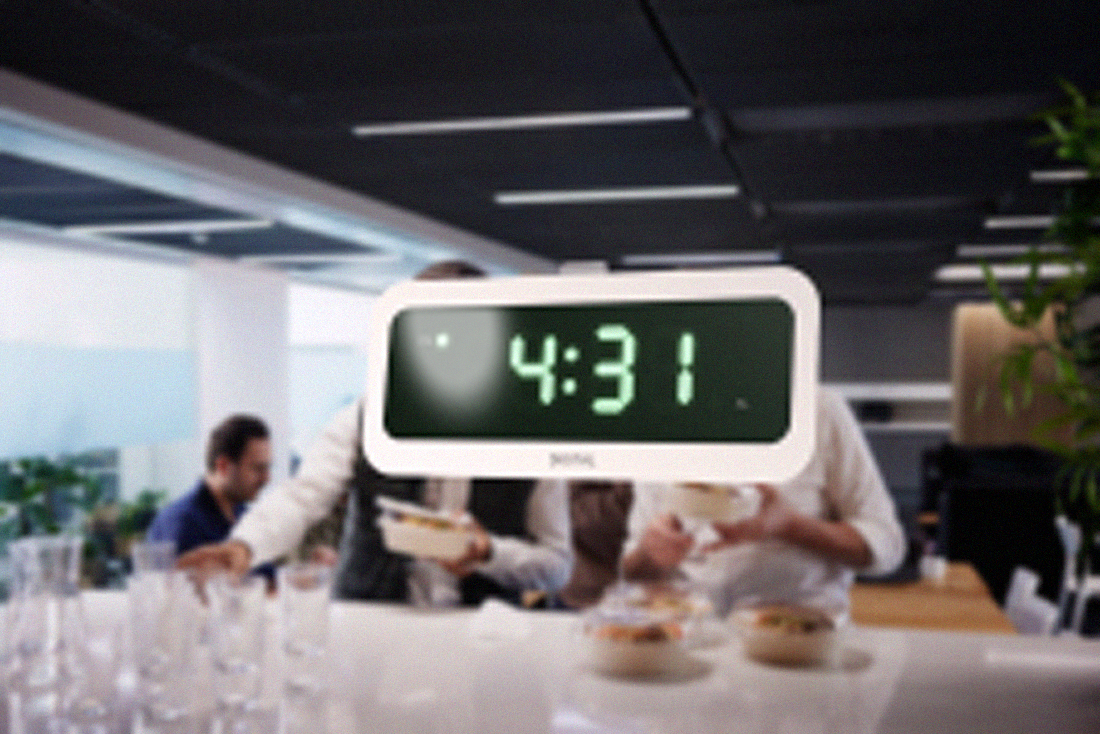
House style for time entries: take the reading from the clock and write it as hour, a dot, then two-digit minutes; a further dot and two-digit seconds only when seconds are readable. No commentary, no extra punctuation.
4.31
